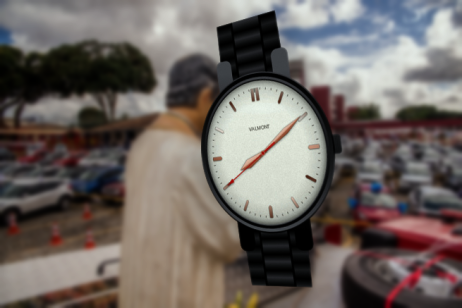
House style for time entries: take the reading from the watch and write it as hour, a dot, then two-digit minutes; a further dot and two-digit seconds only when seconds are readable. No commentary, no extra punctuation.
8.09.40
